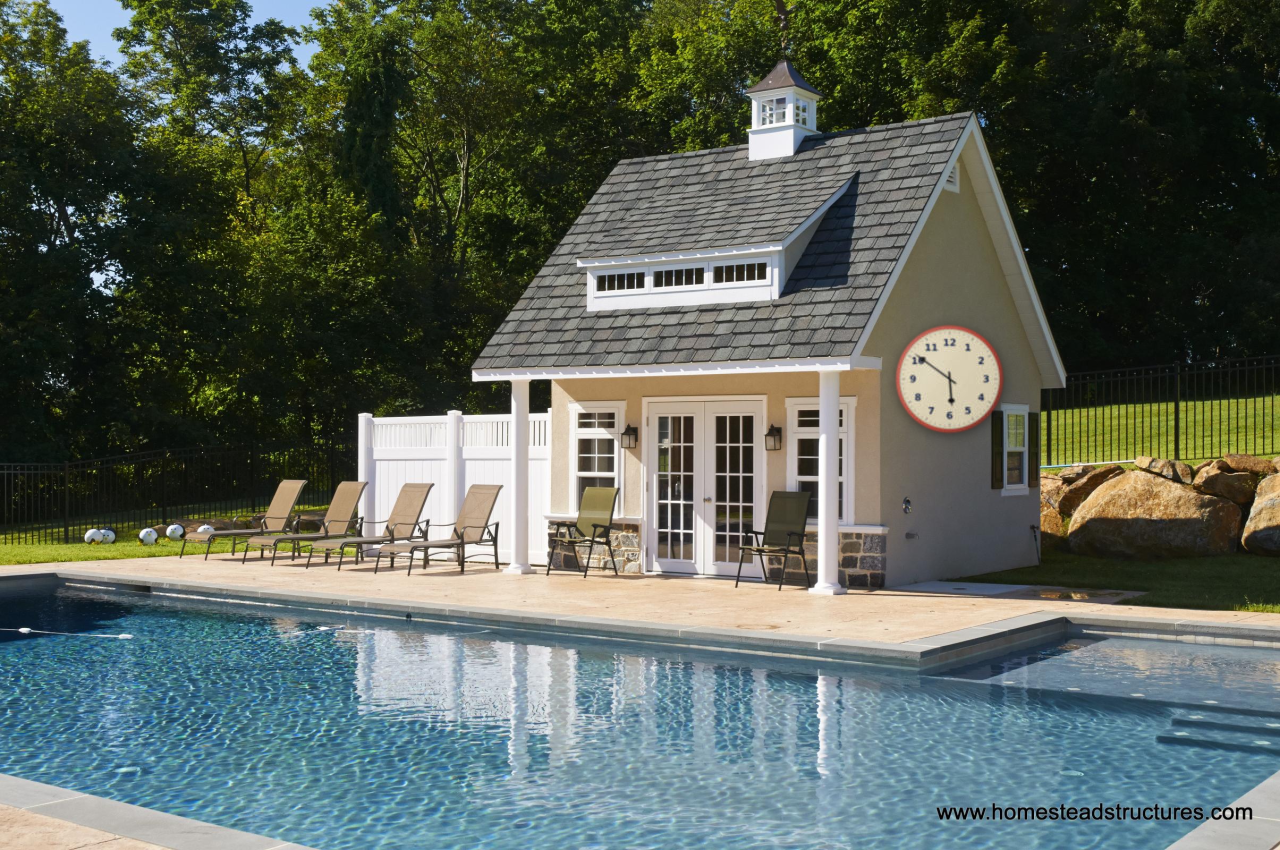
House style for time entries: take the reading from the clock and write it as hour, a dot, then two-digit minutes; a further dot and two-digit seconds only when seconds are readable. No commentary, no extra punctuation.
5.51
